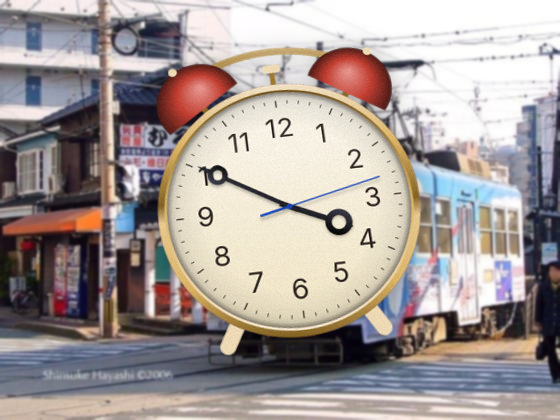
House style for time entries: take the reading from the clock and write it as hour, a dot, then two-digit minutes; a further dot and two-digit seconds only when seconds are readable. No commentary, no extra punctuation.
3.50.13
